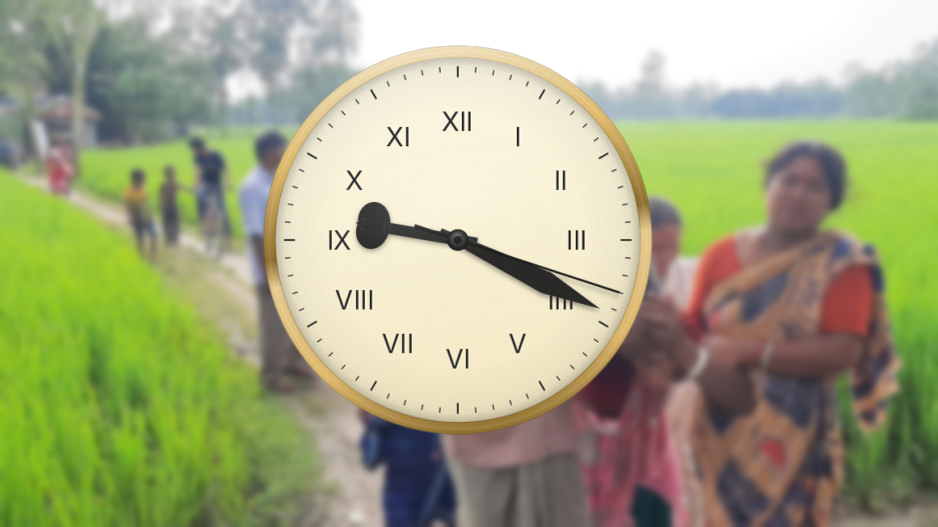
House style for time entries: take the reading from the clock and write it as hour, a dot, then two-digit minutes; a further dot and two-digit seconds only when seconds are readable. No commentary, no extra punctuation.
9.19.18
